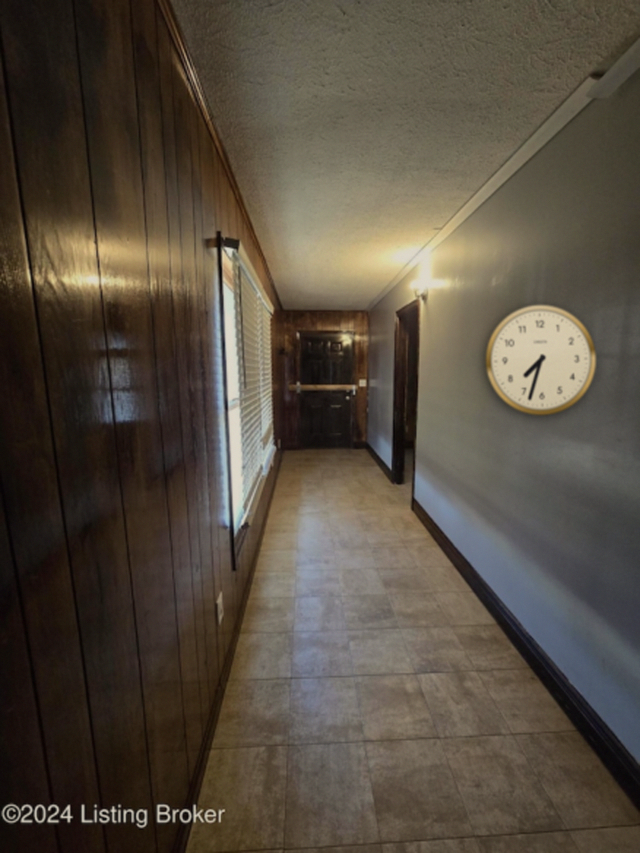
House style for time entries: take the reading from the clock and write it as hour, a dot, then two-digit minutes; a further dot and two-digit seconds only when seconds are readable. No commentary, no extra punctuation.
7.33
